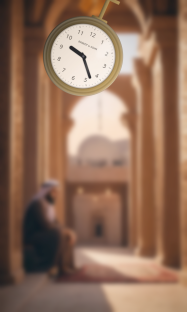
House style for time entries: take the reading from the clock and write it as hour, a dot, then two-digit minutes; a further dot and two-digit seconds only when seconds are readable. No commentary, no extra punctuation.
9.23
